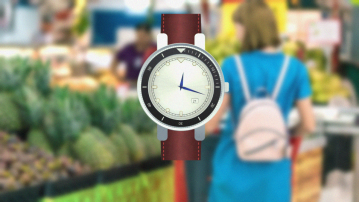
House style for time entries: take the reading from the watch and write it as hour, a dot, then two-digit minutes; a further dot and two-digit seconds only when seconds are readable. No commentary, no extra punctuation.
12.18
